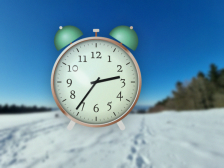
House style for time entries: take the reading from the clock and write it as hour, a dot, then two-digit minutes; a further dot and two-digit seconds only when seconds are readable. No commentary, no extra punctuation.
2.36
